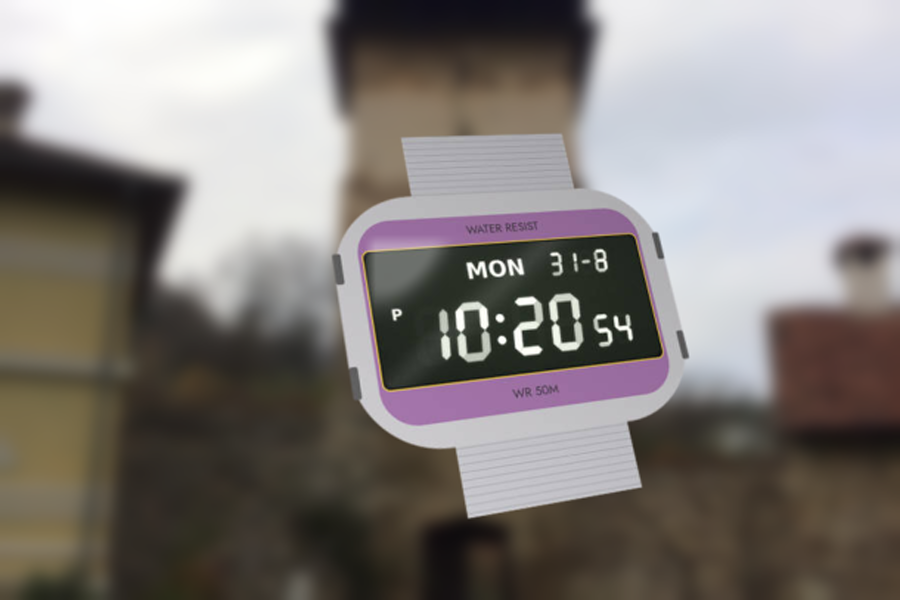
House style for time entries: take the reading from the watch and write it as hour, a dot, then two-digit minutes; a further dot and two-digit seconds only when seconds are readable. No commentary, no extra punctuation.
10.20.54
